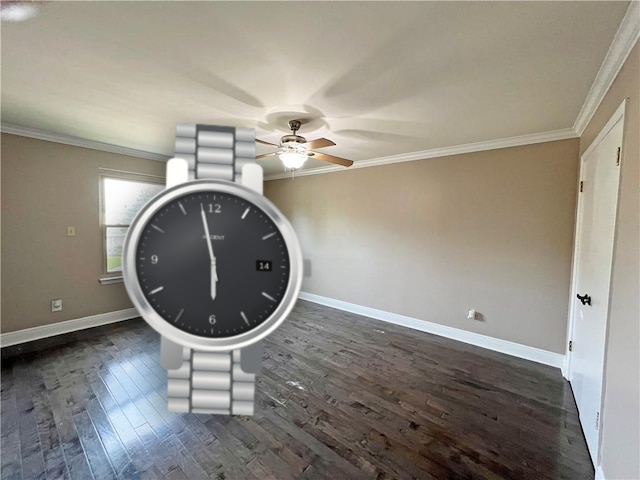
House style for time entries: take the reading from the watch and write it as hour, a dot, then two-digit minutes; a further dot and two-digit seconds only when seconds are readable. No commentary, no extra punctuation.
5.57.58
